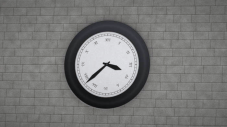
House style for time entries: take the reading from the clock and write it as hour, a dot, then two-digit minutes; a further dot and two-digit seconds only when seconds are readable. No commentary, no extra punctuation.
3.38
